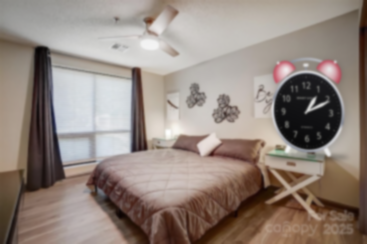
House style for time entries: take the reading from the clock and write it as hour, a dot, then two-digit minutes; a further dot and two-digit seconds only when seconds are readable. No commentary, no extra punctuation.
1.11
